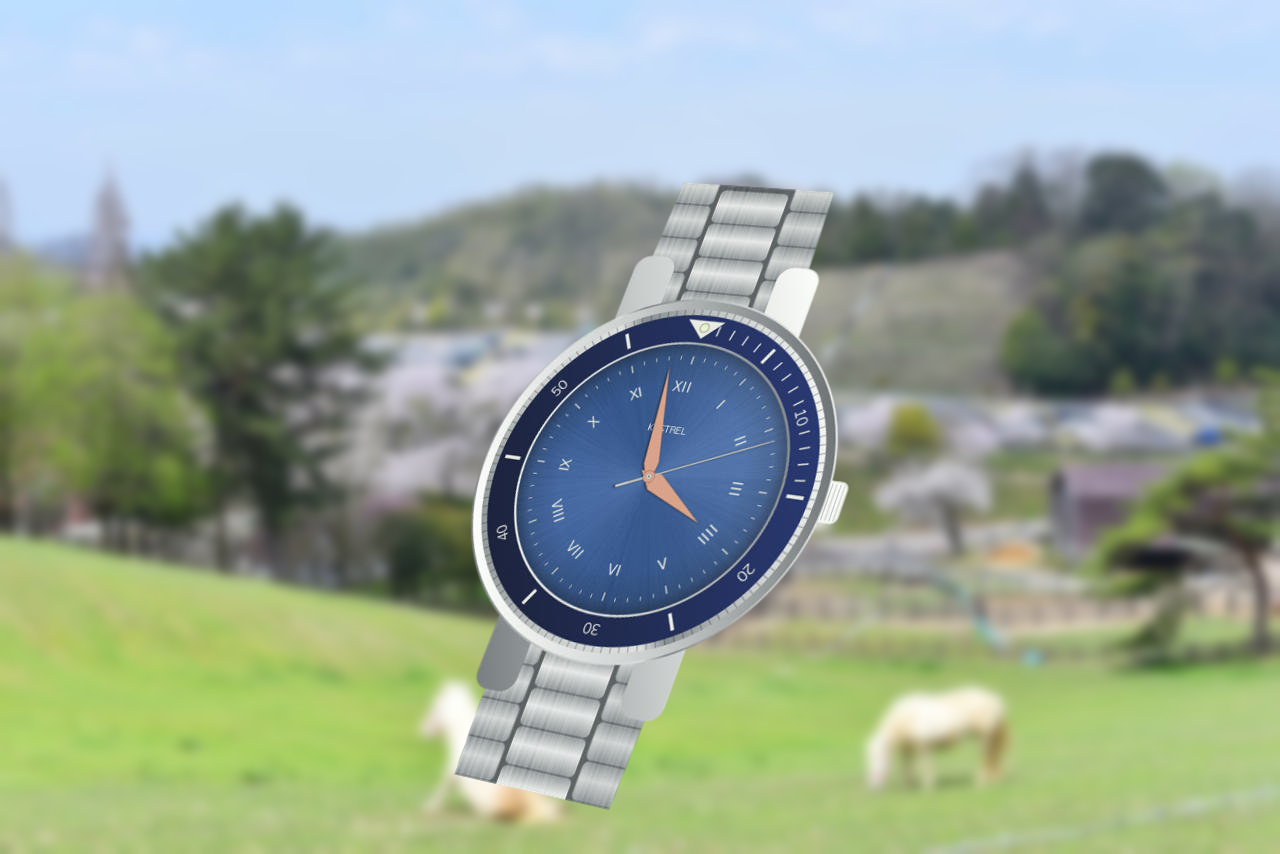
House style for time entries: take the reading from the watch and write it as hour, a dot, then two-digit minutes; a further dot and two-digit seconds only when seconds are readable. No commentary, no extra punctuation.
3.58.11
